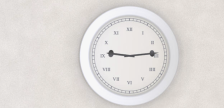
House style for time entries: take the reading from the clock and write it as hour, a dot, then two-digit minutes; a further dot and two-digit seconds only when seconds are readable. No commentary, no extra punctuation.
9.14
